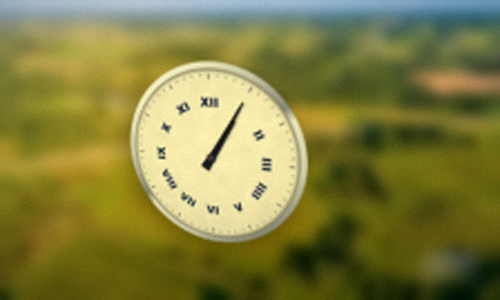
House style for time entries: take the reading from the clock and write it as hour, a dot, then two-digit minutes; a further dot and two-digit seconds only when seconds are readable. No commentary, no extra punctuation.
1.05
